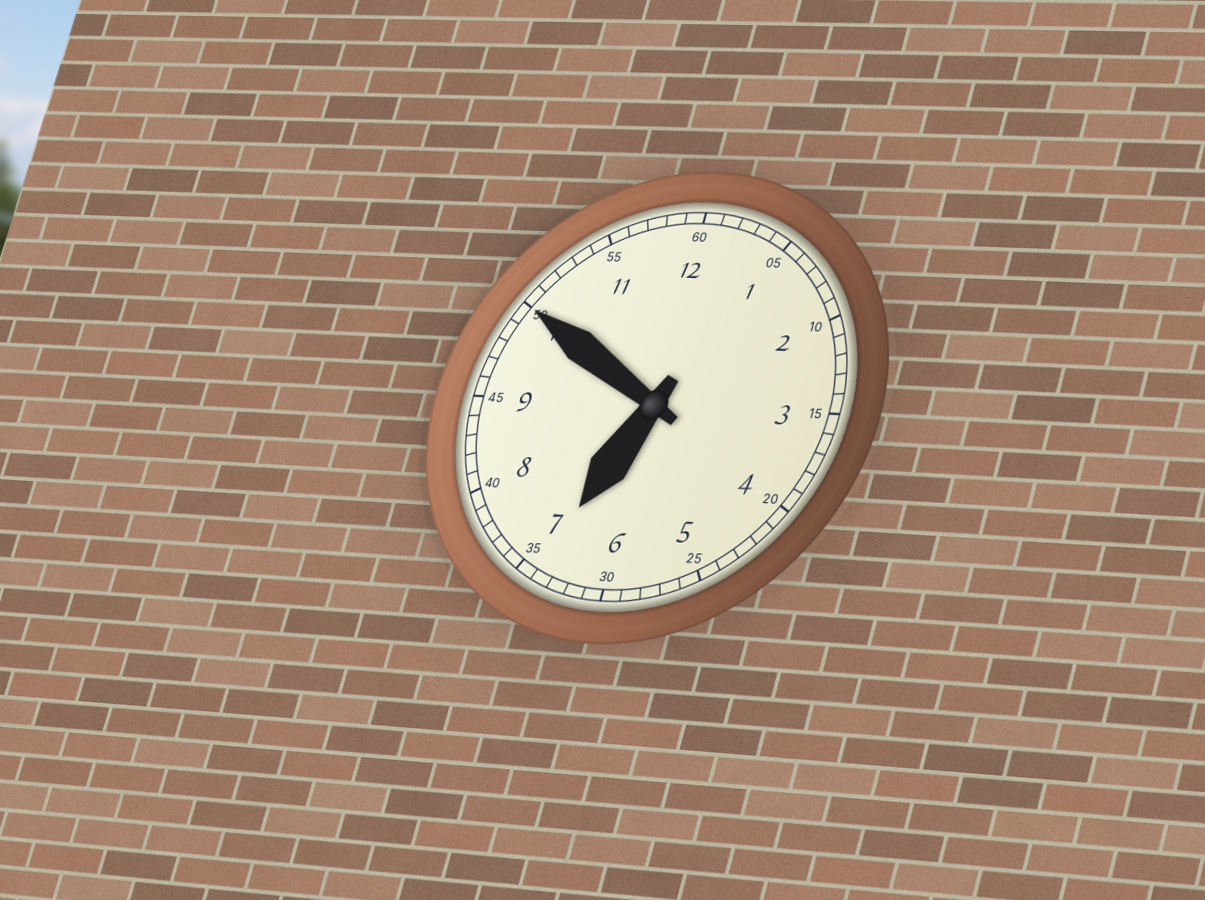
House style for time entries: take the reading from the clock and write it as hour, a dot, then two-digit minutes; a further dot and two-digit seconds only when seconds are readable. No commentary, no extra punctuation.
6.50
